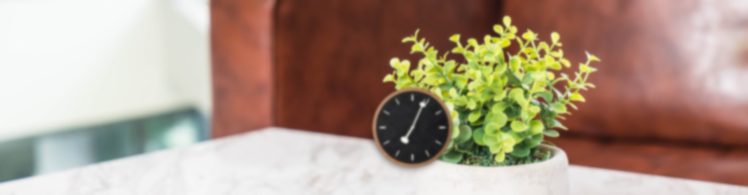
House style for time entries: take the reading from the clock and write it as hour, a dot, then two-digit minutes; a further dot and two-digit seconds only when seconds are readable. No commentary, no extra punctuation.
7.04
